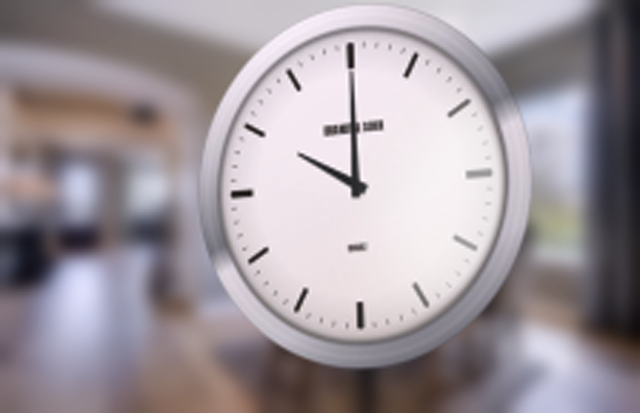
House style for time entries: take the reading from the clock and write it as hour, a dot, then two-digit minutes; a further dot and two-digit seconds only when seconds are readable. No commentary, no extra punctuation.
10.00
